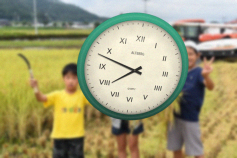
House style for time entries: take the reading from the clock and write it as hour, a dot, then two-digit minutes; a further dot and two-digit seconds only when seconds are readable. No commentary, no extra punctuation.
7.48
